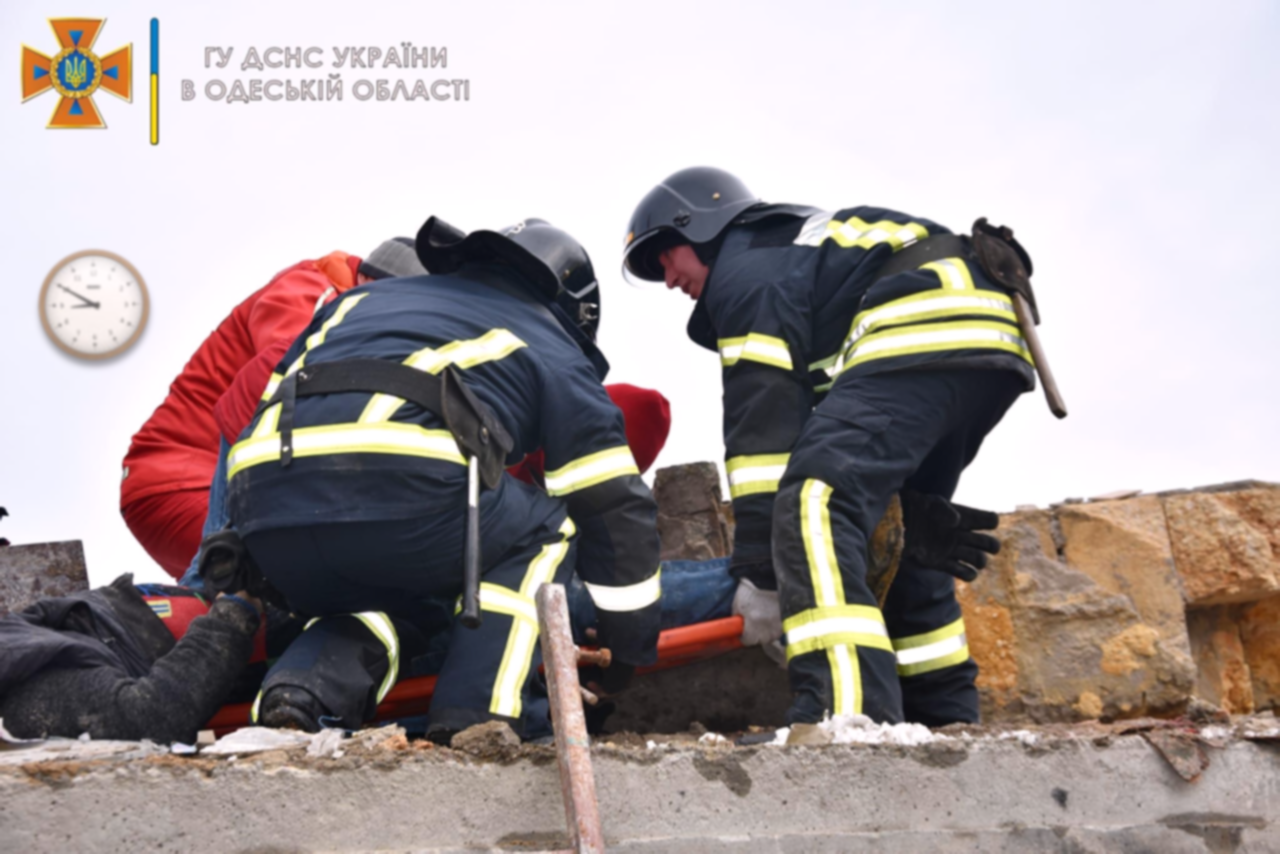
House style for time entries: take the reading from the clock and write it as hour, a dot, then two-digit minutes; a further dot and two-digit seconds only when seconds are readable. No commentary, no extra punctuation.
8.50
